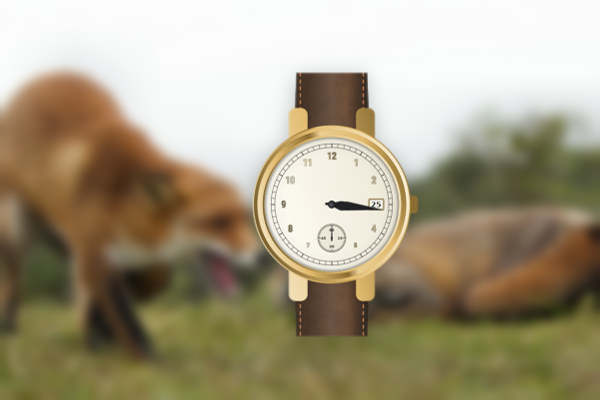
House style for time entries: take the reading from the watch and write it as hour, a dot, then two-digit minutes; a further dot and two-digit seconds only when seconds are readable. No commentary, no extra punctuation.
3.16
